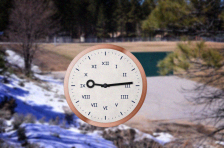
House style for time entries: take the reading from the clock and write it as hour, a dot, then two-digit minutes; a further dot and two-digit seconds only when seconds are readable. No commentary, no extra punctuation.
9.14
